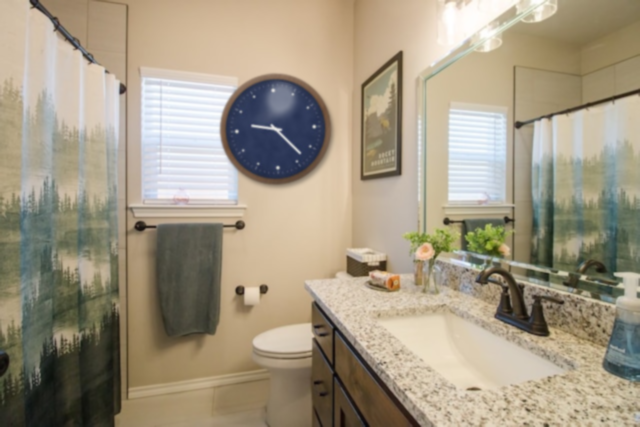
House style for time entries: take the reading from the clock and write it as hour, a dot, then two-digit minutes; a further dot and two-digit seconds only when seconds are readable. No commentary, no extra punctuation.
9.23
